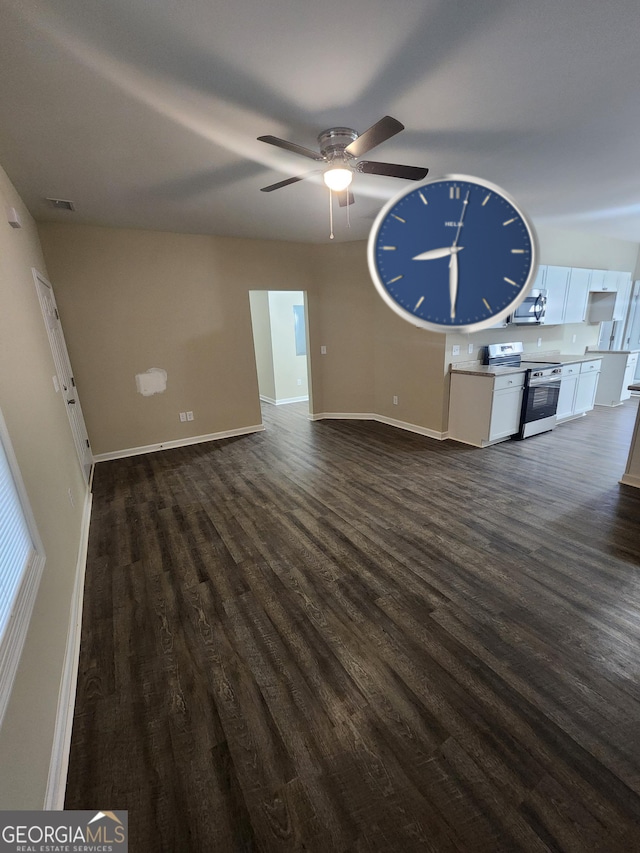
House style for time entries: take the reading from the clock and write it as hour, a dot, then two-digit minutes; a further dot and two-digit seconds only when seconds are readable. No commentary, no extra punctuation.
8.30.02
